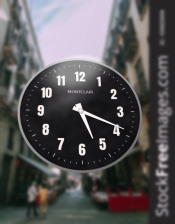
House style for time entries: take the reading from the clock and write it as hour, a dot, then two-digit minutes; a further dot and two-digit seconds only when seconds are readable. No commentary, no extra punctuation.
5.19
